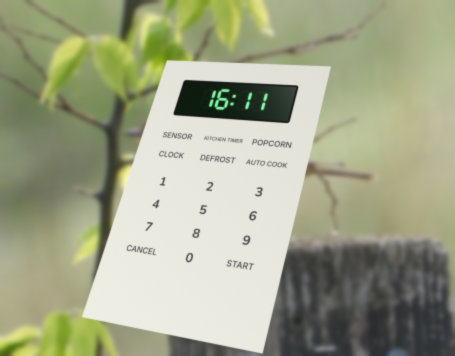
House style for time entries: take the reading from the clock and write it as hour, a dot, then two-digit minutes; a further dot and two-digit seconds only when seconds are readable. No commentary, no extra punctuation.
16.11
